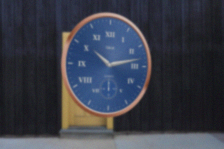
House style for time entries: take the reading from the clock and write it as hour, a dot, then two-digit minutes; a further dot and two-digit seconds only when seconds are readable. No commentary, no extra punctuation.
10.13
